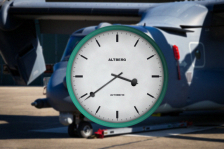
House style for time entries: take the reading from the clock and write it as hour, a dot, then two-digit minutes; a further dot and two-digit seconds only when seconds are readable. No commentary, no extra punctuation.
3.39
